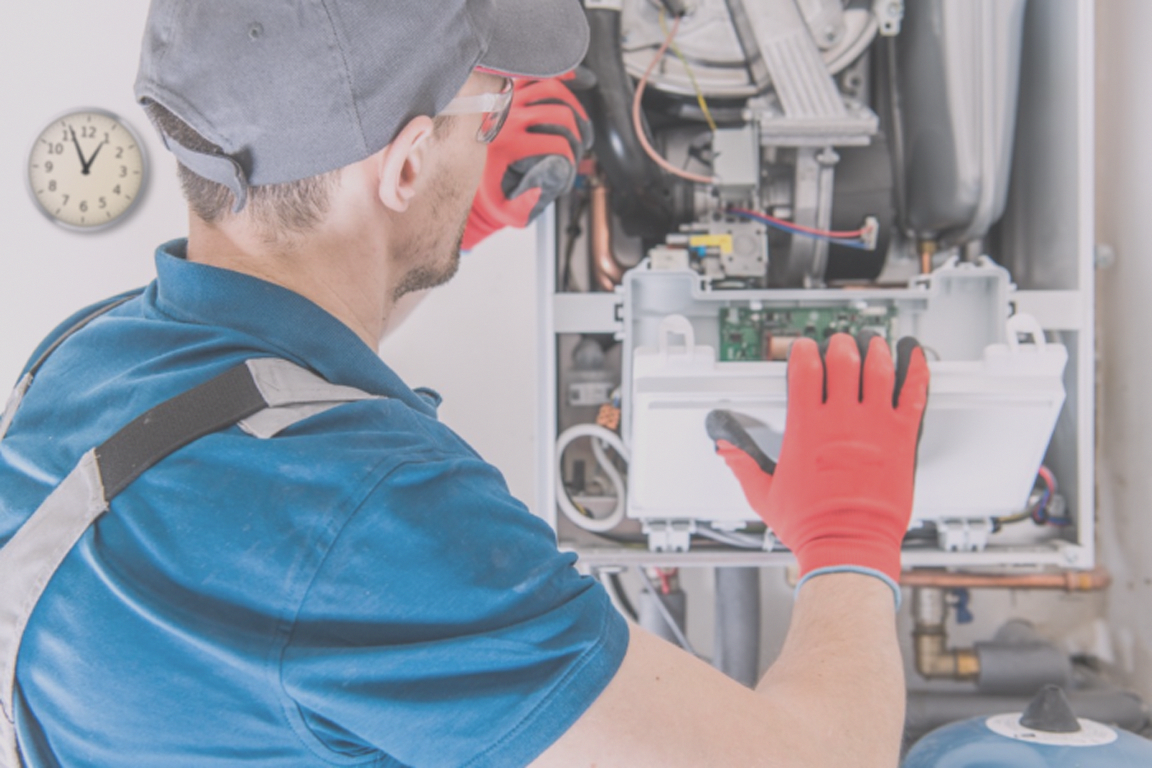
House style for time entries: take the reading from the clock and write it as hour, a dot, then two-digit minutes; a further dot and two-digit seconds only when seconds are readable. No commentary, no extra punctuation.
12.56
